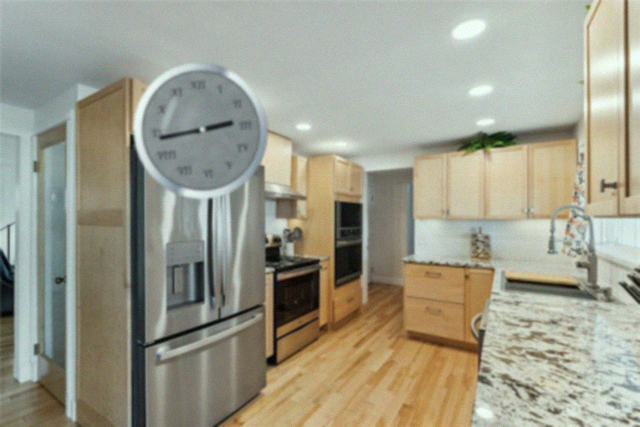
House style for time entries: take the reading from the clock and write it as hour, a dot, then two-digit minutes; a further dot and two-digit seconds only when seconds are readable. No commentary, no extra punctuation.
2.44
